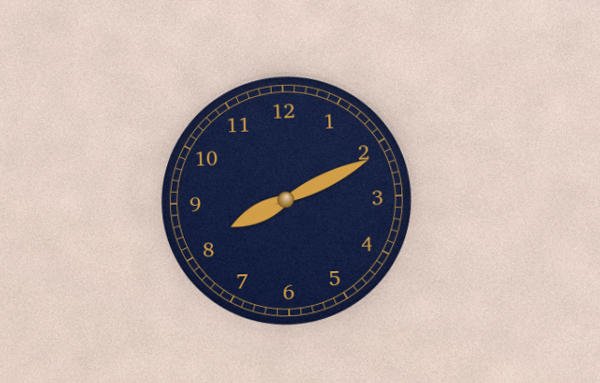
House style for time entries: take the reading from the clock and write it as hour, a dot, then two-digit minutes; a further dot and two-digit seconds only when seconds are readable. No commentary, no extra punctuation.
8.11
